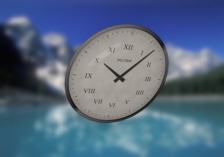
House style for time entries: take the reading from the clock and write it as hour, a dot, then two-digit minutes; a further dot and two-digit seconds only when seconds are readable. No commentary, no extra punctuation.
10.07
